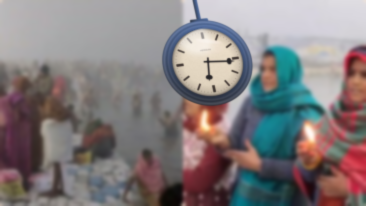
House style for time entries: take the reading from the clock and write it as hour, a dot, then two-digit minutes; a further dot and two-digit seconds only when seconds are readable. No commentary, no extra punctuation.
6.16
